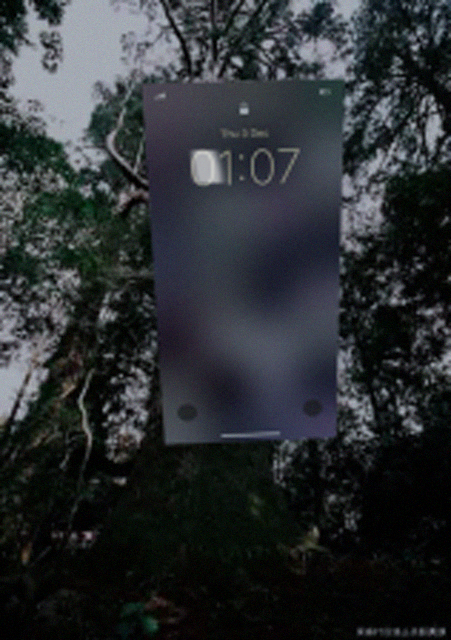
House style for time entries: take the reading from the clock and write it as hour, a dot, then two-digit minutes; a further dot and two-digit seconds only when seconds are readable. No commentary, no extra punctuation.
1.07
